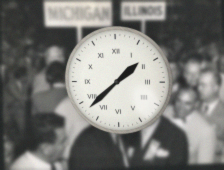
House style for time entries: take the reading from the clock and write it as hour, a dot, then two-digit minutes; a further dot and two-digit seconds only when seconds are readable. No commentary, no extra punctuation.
1.38
